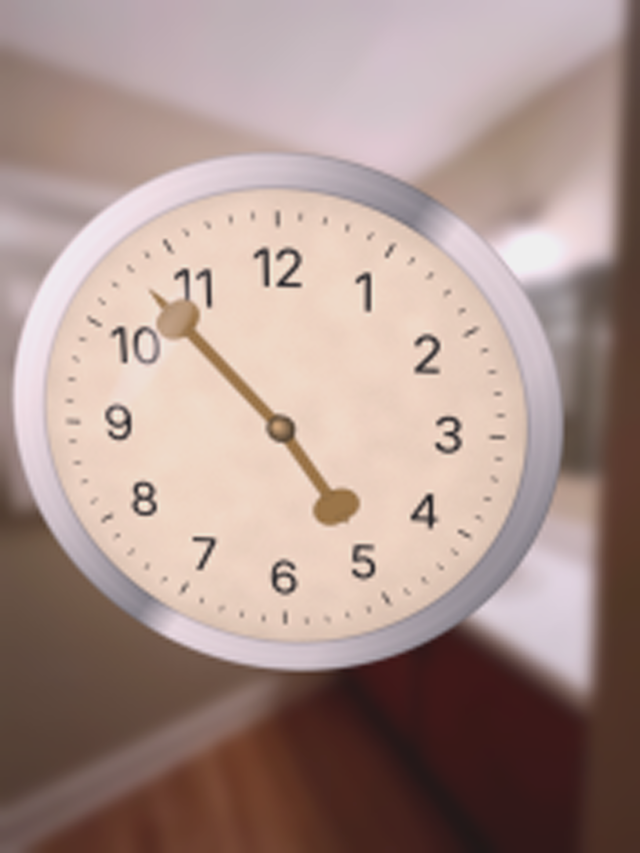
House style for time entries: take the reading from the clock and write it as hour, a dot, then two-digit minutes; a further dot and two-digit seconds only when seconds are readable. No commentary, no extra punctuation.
4.53
